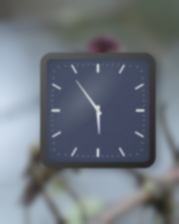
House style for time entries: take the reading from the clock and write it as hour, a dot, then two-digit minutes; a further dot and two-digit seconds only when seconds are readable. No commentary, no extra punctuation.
5.54
